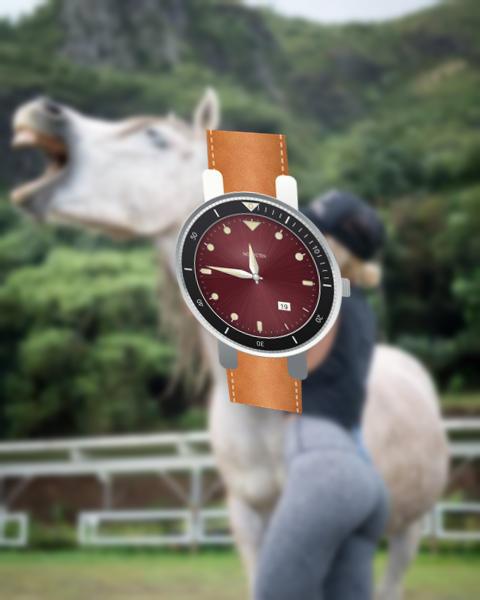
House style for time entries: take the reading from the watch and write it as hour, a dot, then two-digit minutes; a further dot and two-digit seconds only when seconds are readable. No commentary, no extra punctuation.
11.46
